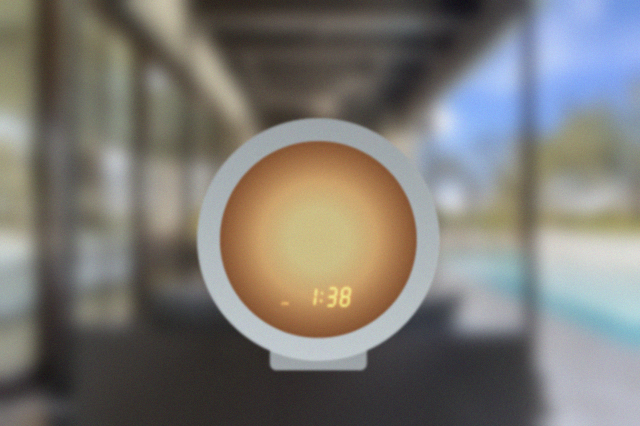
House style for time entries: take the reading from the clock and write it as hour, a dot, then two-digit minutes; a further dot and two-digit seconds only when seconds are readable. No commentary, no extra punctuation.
1.38
